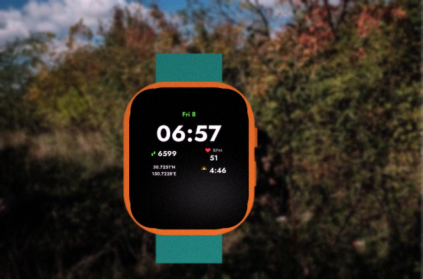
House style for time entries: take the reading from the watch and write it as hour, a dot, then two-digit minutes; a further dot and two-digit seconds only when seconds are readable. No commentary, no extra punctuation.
6.57
